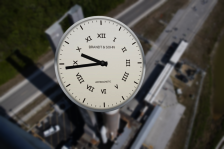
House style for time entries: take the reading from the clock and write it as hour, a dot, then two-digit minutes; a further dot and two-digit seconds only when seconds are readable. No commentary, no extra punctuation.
9.44
